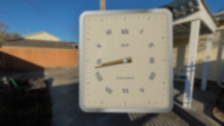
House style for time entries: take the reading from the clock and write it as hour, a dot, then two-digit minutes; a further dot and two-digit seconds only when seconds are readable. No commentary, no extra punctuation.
8.43
